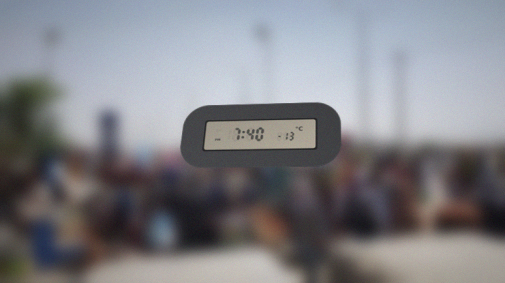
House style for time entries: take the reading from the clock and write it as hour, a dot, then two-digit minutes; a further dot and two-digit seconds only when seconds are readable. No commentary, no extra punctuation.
7.40
